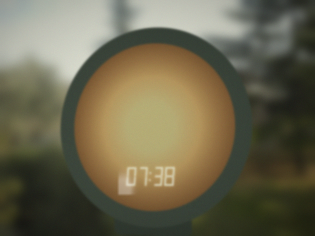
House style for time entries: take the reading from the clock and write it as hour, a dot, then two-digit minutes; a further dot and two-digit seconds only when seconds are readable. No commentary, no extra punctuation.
7.38
